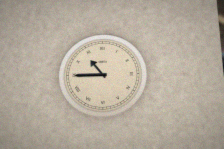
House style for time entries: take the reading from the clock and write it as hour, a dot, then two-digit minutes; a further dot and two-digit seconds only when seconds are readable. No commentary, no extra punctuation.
10.45
